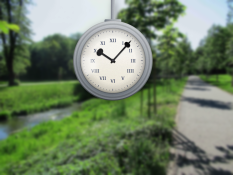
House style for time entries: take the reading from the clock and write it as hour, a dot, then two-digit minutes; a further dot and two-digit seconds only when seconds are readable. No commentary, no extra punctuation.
10.07
